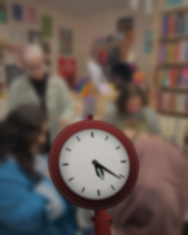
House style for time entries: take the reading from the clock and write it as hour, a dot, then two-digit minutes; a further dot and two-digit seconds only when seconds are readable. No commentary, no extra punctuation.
5.21
